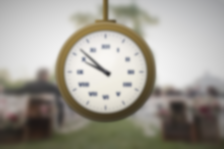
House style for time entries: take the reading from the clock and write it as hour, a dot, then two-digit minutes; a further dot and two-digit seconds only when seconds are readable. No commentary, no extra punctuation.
9.52
